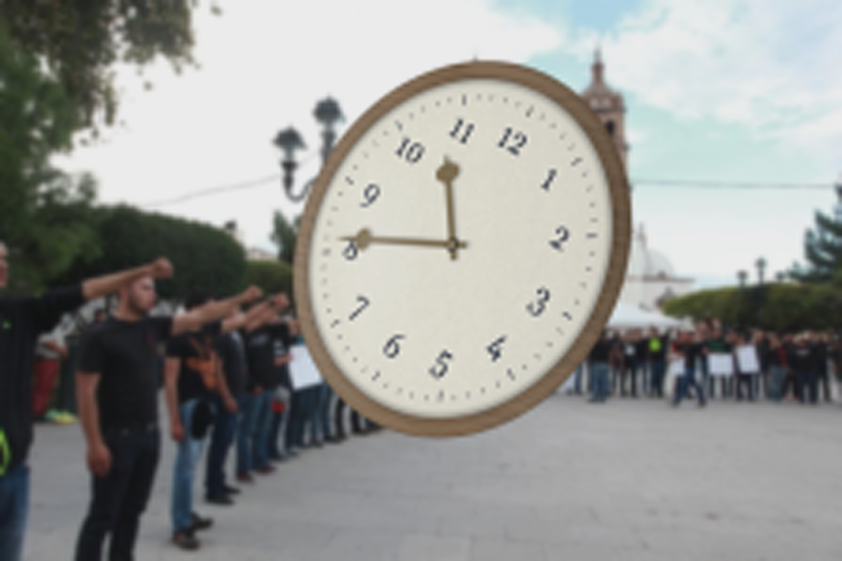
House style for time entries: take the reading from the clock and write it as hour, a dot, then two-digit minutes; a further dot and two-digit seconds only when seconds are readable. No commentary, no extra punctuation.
10.41
